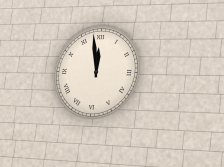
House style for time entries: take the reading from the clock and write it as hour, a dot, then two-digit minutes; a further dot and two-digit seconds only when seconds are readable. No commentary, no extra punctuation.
11.58
